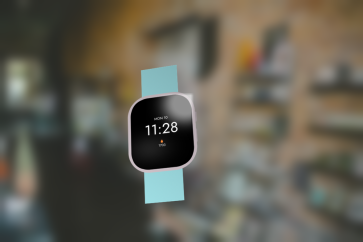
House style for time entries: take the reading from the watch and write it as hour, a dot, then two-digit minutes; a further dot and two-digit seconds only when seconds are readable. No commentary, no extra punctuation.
11.28
